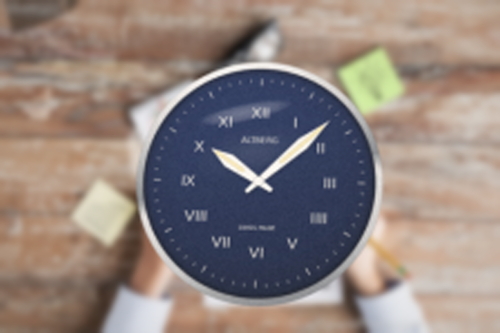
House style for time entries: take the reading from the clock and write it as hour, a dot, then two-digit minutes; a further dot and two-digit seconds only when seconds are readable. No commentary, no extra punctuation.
10.08
